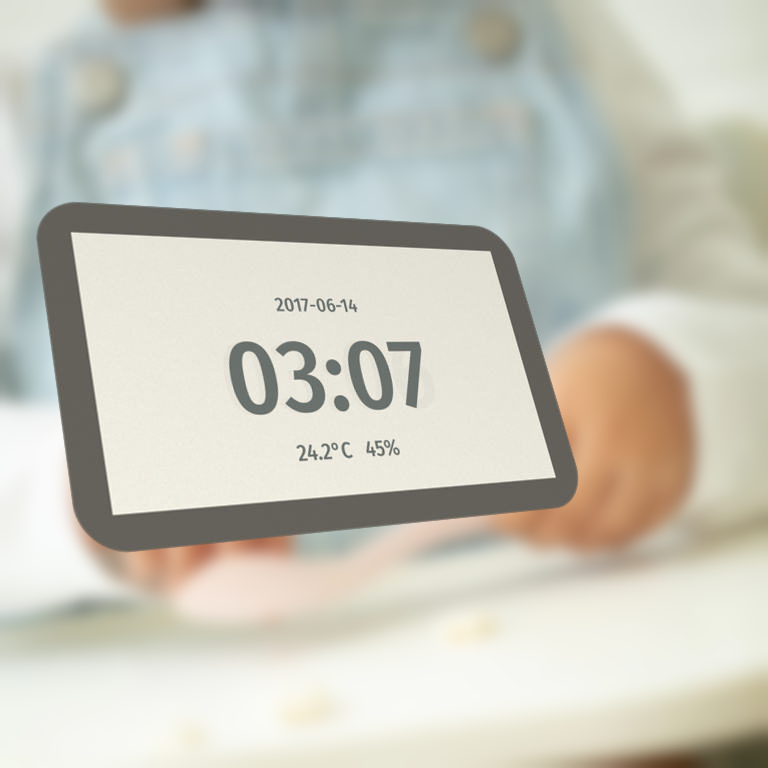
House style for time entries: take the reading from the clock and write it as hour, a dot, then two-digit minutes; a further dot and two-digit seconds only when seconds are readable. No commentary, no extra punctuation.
3.07
